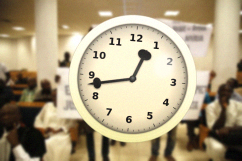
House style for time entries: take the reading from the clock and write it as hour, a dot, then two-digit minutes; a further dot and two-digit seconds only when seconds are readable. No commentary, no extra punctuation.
12.43
